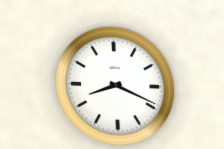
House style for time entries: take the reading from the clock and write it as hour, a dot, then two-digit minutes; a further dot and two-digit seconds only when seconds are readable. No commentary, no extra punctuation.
8.19
